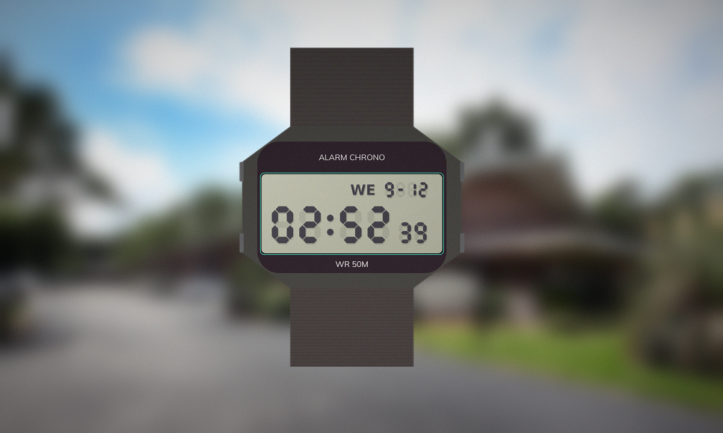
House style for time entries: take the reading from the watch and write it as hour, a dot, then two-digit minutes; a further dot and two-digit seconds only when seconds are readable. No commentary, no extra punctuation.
2.52.39
